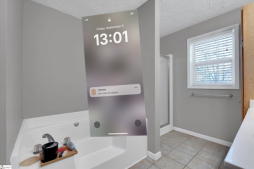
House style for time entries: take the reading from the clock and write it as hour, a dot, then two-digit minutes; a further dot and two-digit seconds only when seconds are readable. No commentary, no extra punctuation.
13.01
